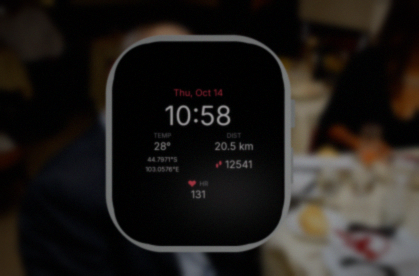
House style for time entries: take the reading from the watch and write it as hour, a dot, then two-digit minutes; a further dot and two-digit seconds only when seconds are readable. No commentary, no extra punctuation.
10.58
